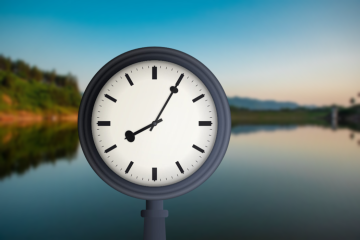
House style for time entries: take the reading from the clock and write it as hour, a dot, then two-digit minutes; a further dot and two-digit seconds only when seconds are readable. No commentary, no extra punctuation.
8.05
